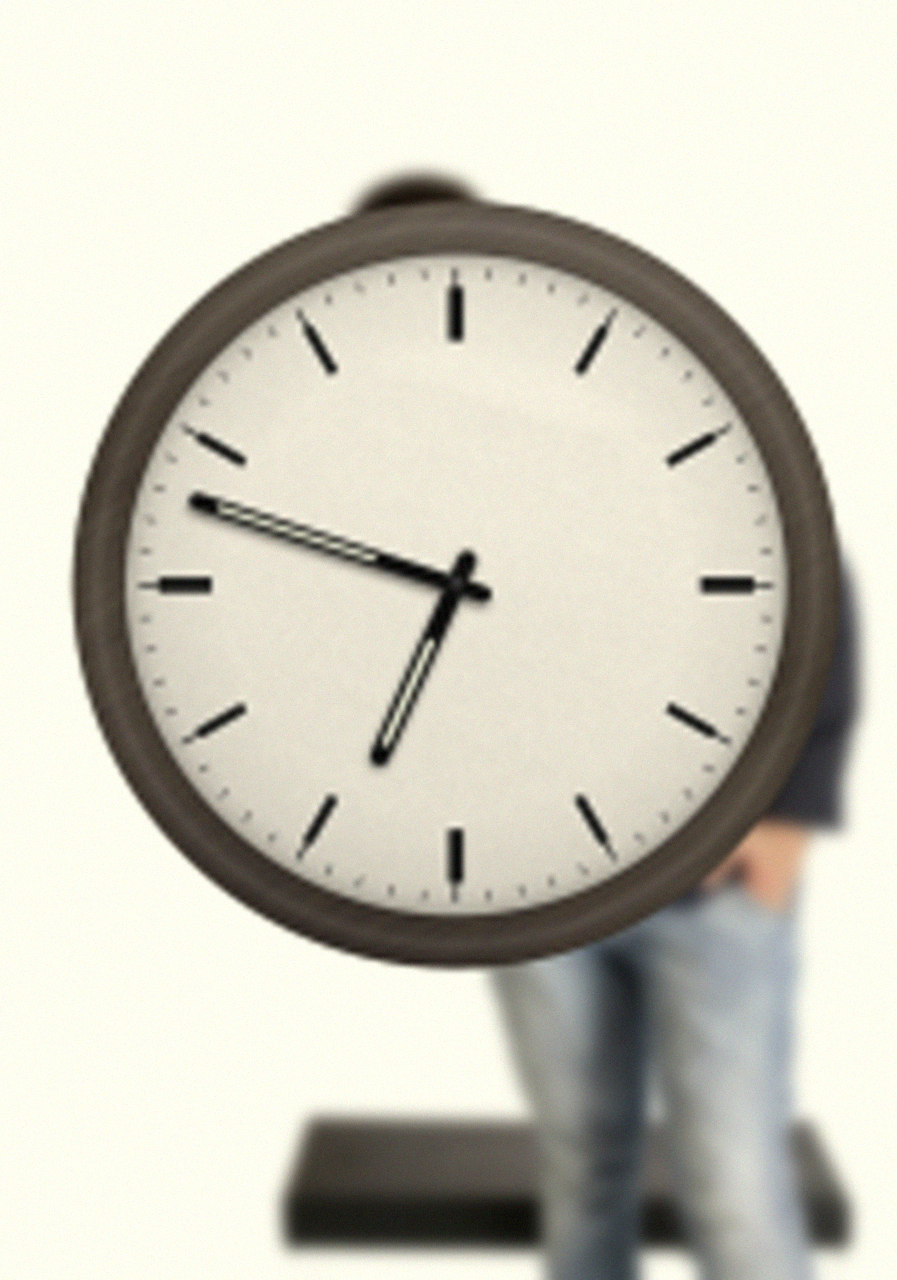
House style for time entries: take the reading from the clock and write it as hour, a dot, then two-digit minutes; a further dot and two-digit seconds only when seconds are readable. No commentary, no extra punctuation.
6.48
